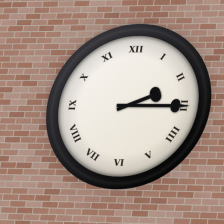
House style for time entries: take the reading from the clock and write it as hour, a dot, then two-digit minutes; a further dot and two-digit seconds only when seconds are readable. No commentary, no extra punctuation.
2.15
